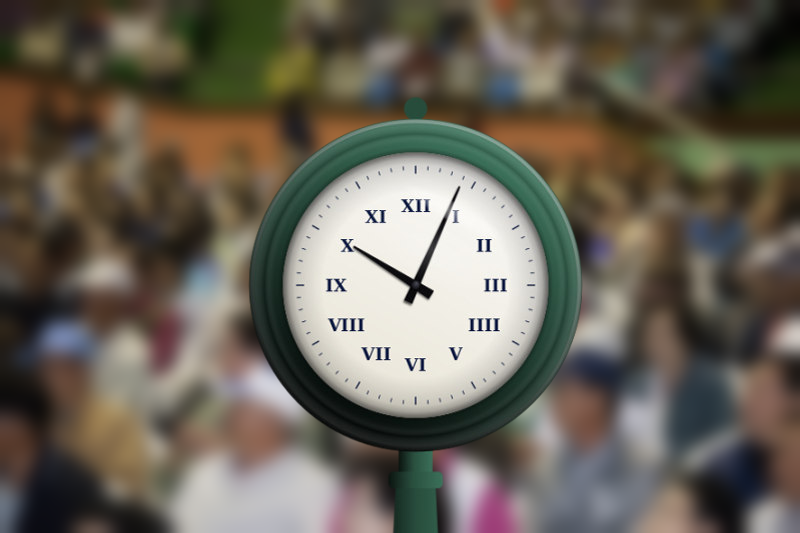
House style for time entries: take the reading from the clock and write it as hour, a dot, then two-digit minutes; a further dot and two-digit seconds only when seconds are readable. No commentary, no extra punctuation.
10.04
